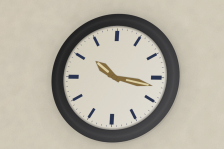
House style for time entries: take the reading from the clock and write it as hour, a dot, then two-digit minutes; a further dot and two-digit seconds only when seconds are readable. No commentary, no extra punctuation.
10.17
